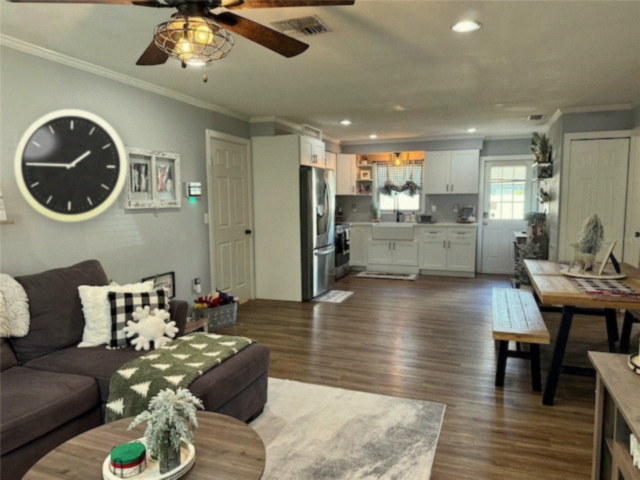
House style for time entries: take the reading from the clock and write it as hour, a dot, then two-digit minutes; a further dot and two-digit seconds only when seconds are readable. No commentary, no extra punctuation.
1.45
